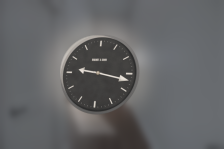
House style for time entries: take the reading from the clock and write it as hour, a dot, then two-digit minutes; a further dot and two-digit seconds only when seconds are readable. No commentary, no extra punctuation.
9.17
